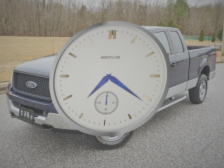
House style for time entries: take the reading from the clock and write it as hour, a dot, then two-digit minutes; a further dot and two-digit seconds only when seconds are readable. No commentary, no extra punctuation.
7.21
